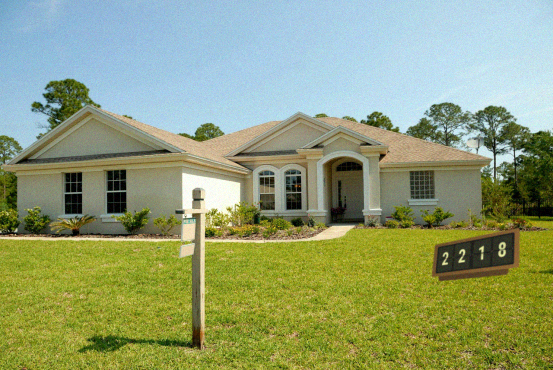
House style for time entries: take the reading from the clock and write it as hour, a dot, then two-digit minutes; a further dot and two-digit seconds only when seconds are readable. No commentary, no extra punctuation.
22.18
